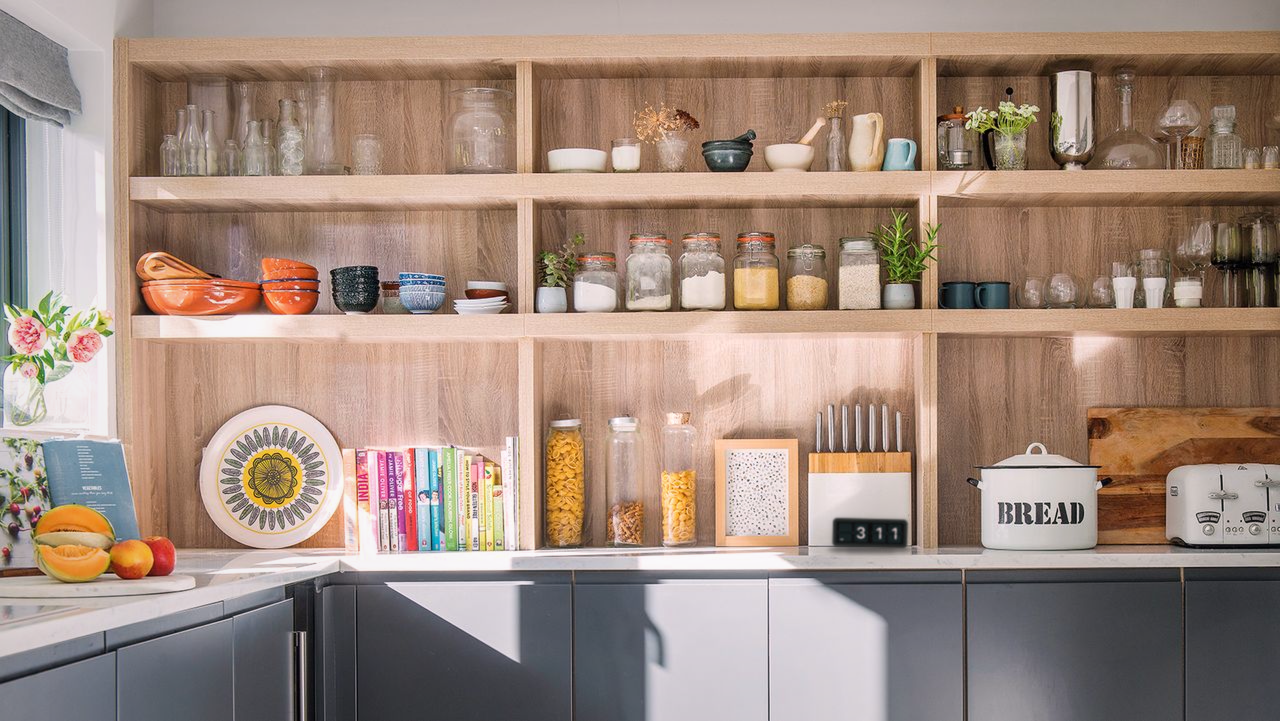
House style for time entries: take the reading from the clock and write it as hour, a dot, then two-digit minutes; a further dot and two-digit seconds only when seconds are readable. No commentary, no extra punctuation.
3.11
